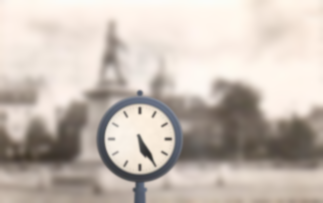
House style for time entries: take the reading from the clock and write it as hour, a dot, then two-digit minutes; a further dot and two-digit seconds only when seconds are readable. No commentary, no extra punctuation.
5.25
